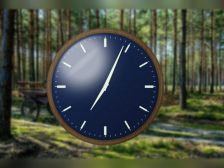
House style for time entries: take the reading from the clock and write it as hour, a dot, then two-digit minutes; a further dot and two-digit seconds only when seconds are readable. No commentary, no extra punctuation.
7.04
